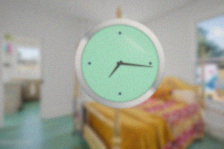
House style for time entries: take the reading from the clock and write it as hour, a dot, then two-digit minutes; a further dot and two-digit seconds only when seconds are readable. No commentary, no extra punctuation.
7.16
